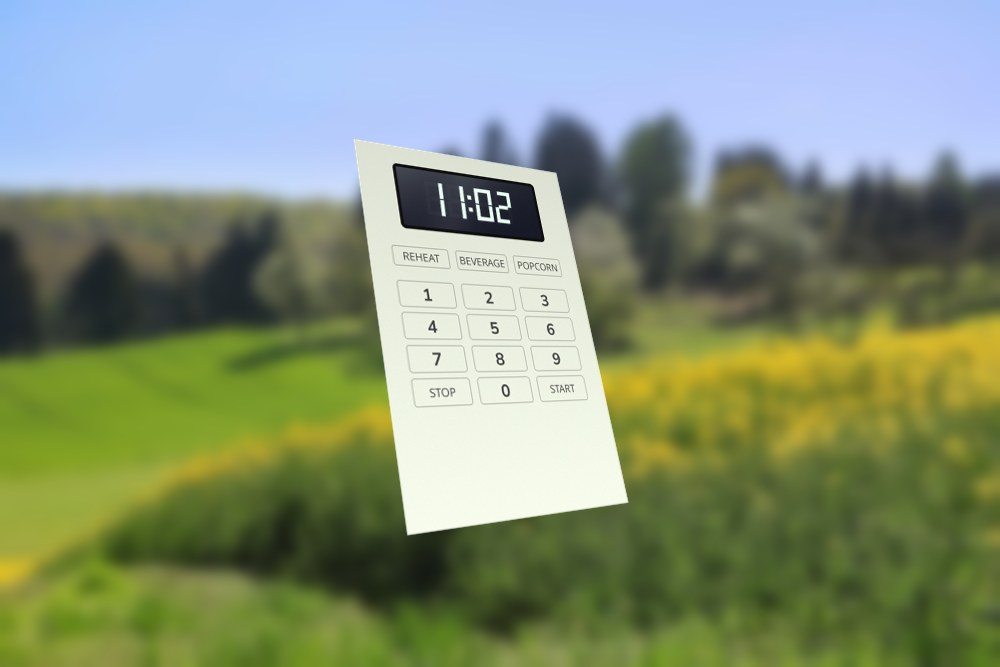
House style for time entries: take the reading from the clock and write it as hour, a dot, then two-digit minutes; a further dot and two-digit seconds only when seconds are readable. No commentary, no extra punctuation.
11.02
